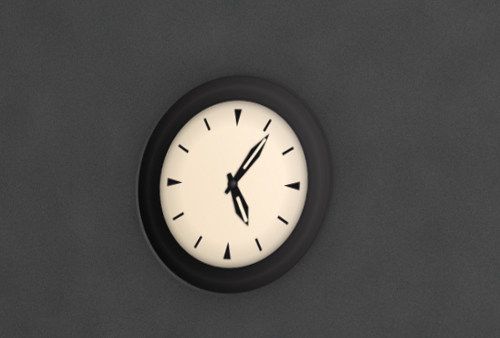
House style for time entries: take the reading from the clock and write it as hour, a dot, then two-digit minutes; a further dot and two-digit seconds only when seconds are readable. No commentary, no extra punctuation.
5.06
